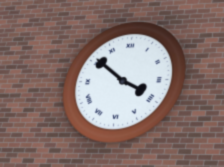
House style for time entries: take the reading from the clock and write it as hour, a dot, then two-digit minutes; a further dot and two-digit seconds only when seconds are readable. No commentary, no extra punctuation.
3.51
